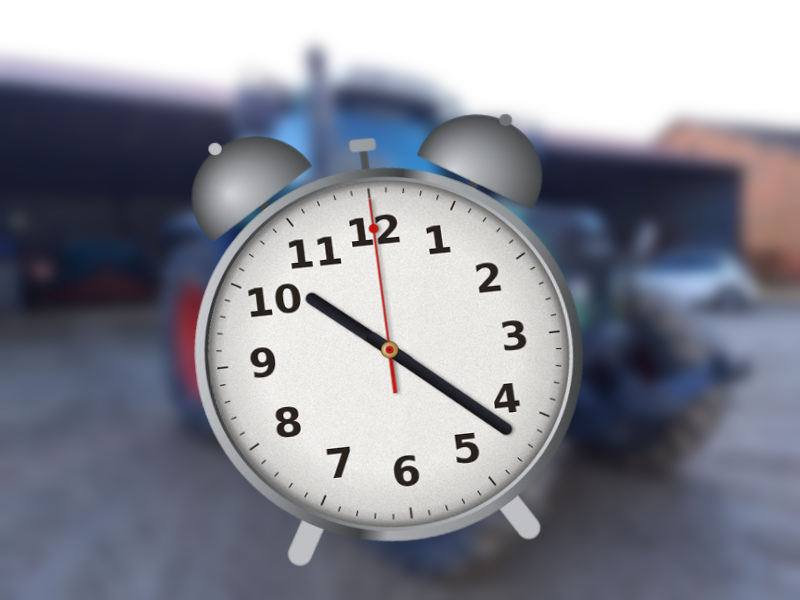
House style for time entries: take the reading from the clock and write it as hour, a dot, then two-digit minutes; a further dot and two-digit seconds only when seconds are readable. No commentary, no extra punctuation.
10.22.00
